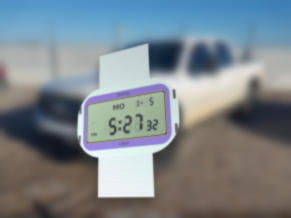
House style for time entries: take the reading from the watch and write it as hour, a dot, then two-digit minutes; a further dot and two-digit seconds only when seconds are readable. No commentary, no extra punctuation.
5.27.32
